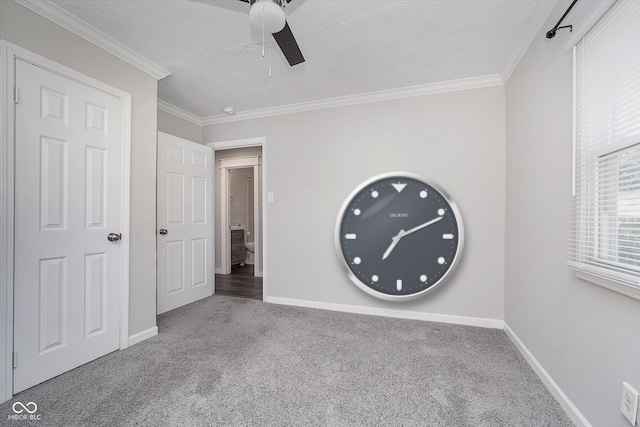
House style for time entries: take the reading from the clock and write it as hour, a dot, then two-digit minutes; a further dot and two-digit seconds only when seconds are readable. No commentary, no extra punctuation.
7.11
